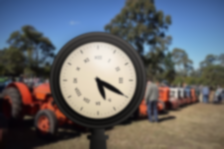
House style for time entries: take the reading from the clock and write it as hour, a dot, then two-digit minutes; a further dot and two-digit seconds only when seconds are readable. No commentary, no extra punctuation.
5.20
